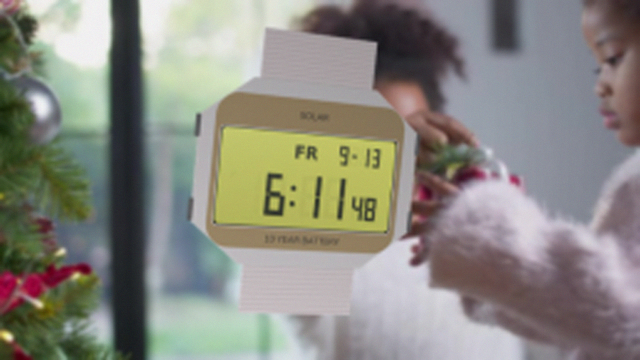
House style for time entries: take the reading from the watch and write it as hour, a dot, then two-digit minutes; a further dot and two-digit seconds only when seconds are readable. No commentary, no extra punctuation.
6.11.48
